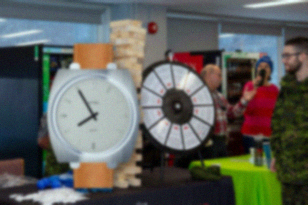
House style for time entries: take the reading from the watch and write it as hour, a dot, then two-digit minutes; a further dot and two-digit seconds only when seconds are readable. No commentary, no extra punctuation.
7.55
